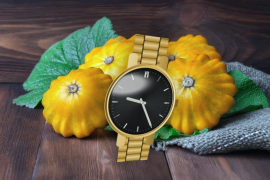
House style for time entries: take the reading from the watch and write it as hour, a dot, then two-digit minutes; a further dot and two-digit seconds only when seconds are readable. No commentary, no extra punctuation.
9.25
